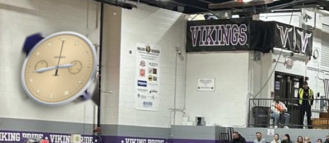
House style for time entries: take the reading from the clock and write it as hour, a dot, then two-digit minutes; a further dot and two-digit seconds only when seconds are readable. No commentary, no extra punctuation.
2.43
